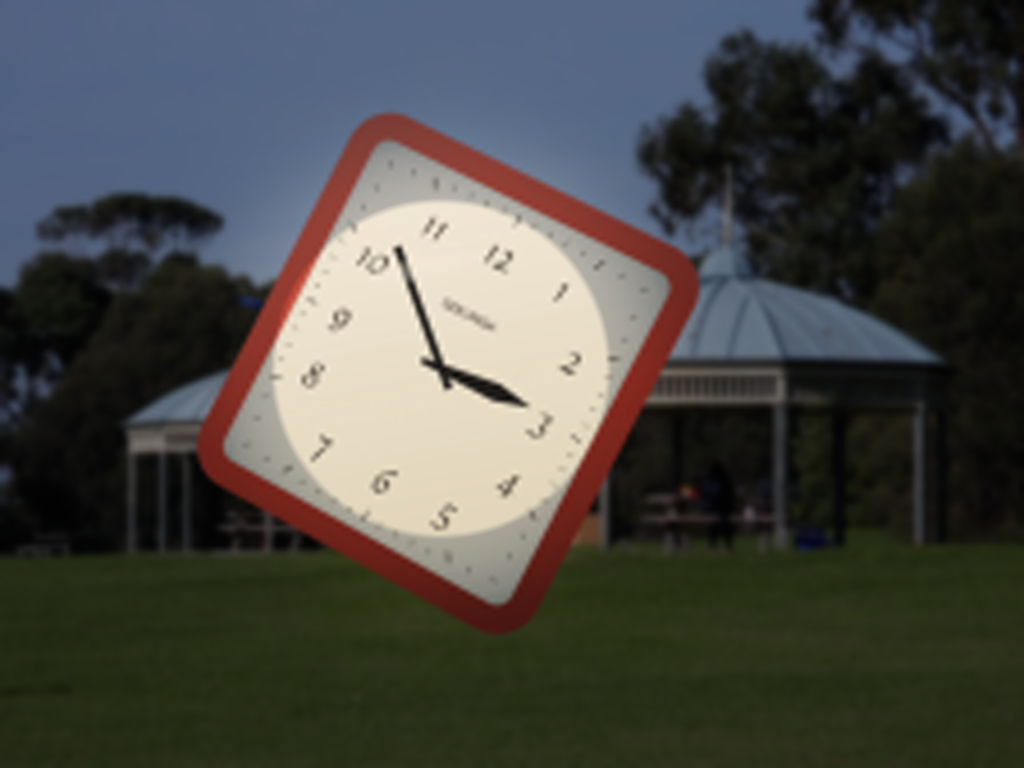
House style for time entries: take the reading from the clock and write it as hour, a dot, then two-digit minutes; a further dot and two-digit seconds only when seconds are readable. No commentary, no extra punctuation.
2.52
